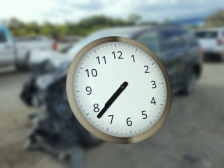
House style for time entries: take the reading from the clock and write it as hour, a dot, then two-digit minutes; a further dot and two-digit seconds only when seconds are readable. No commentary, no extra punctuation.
7.38
